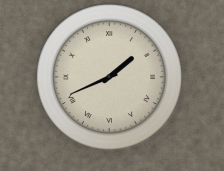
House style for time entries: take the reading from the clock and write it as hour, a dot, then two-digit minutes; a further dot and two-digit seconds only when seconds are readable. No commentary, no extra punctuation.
1.41
